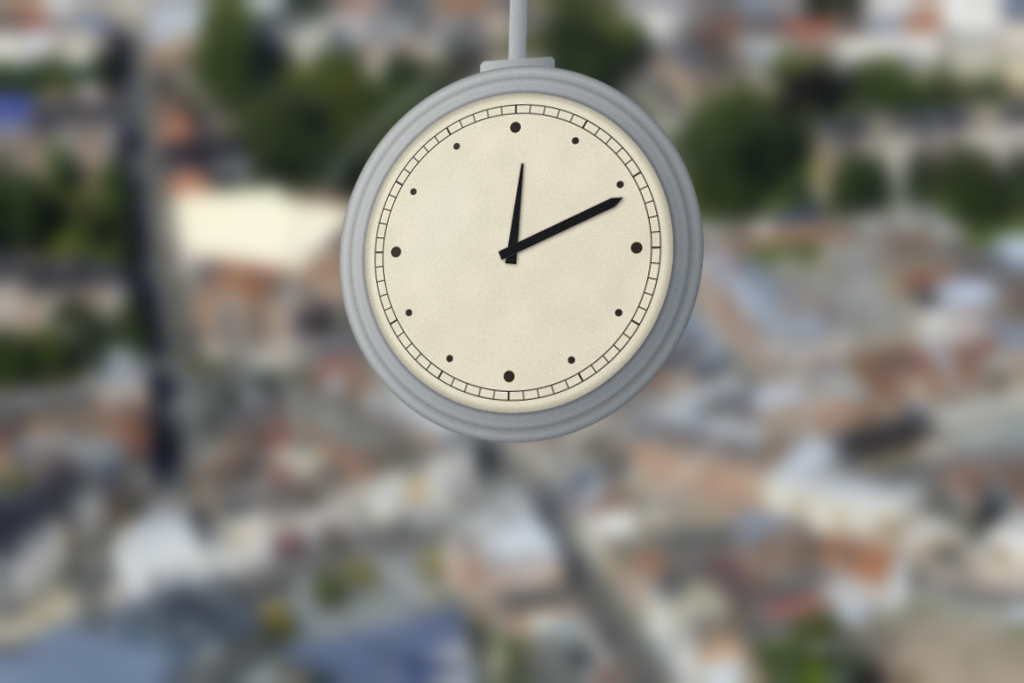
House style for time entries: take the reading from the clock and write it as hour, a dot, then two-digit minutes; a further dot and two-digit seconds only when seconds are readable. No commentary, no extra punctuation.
12.11
